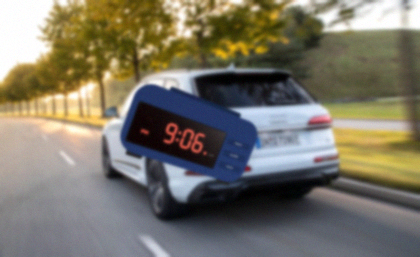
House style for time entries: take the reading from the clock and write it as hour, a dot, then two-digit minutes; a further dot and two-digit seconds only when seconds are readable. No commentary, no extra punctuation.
9.06
